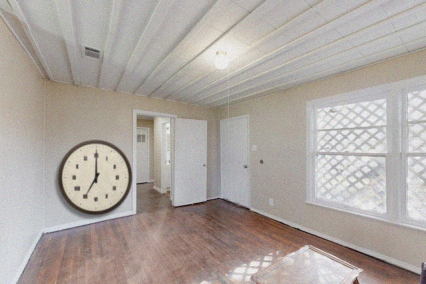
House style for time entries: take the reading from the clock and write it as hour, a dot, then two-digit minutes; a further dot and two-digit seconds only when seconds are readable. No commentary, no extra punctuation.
7.00
